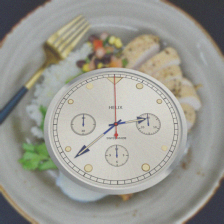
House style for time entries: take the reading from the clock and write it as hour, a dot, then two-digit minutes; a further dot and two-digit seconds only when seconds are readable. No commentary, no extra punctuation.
2.38
